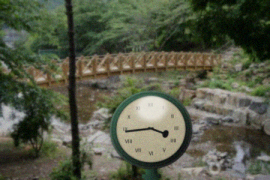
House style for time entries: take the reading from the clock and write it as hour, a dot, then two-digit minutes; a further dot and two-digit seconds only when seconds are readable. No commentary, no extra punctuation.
3.44
